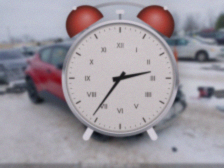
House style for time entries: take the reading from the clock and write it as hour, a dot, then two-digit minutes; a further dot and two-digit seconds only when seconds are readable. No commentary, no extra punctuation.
2.36
